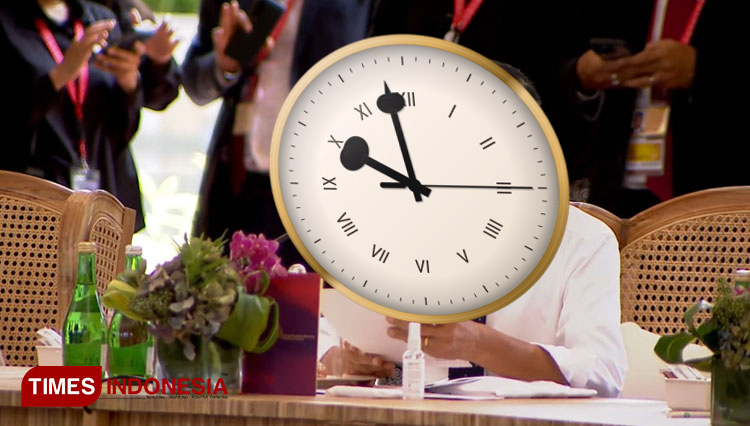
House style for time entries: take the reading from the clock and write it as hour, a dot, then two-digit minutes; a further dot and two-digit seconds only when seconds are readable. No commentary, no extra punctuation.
9.58.15
